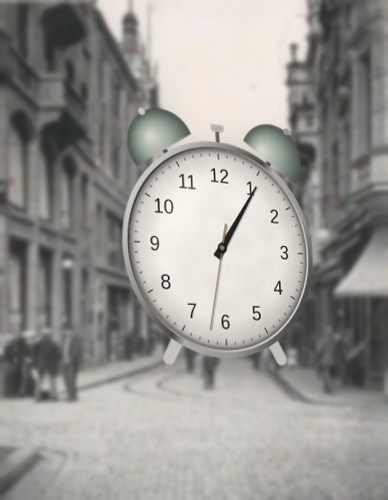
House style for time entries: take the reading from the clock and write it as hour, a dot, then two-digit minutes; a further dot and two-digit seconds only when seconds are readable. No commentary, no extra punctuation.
1.05.32
